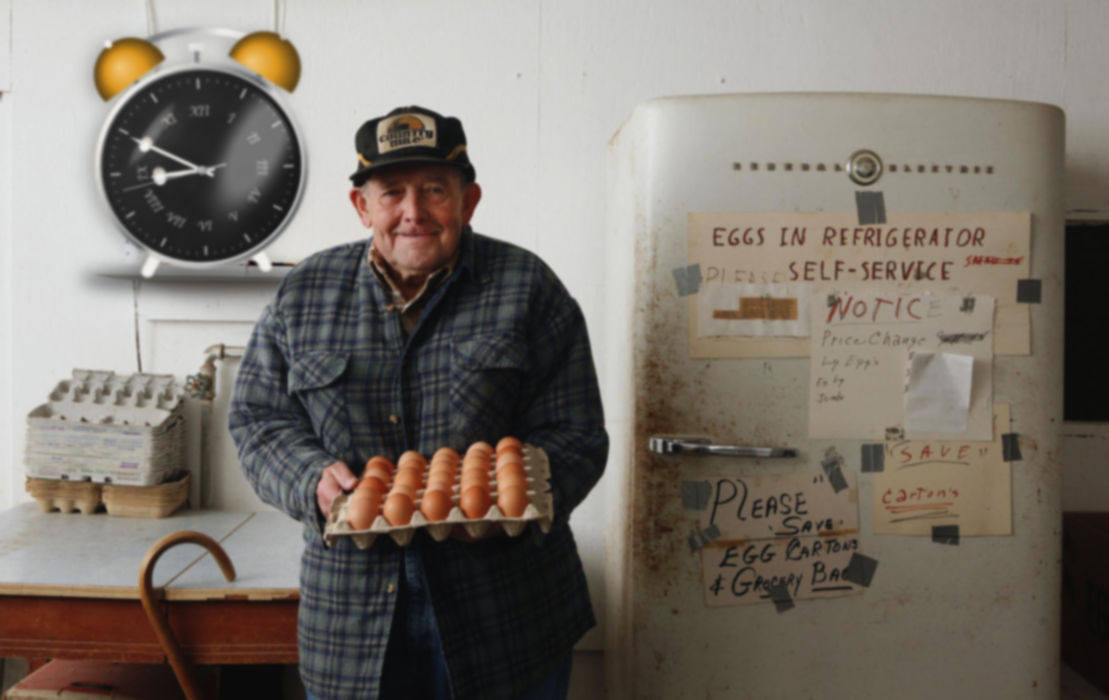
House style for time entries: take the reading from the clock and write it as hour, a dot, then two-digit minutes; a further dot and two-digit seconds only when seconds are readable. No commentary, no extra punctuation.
8.49.43
